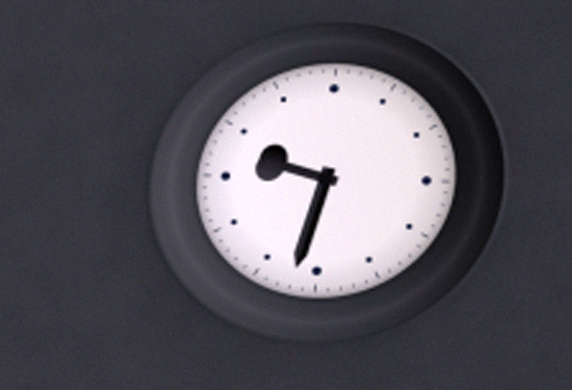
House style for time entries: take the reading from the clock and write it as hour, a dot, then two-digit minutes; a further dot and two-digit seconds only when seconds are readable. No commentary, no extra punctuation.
9.32
